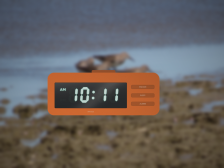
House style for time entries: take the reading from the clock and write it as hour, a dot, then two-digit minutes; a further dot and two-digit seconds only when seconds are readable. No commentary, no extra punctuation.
10.11
